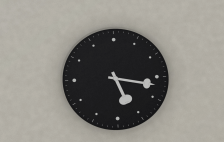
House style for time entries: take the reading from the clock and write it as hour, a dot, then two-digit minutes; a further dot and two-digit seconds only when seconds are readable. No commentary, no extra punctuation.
5.17
